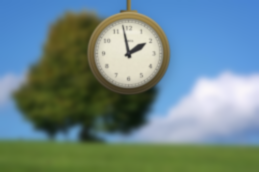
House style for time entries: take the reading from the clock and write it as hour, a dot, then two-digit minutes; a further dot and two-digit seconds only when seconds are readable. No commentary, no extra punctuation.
1.58
